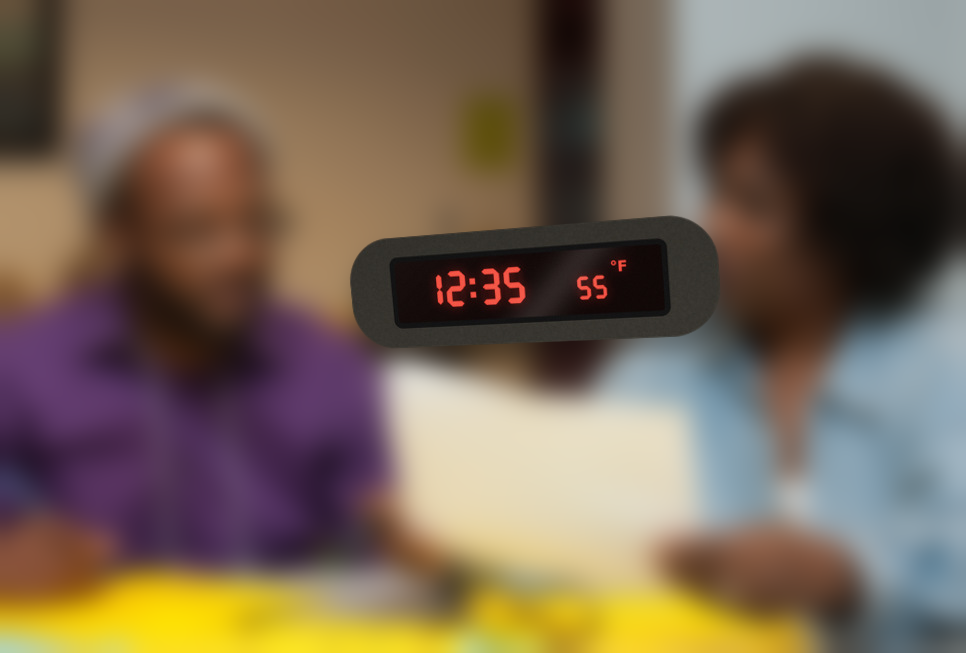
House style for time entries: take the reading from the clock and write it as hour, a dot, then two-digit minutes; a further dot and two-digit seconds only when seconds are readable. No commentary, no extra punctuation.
12.35
